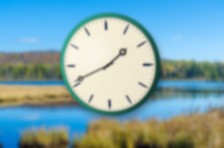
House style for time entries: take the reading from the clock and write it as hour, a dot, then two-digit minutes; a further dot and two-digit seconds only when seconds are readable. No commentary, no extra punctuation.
1.41
